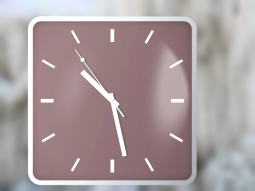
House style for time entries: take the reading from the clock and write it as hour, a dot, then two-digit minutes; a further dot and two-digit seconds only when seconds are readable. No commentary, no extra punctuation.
10.27.54
